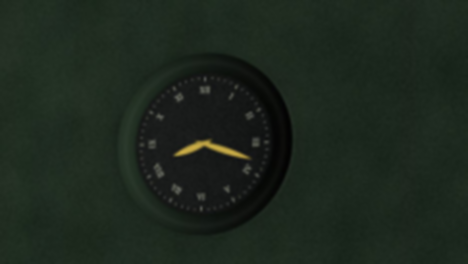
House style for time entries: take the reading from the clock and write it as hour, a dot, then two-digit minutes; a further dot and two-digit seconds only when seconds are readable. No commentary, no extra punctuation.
8.18
